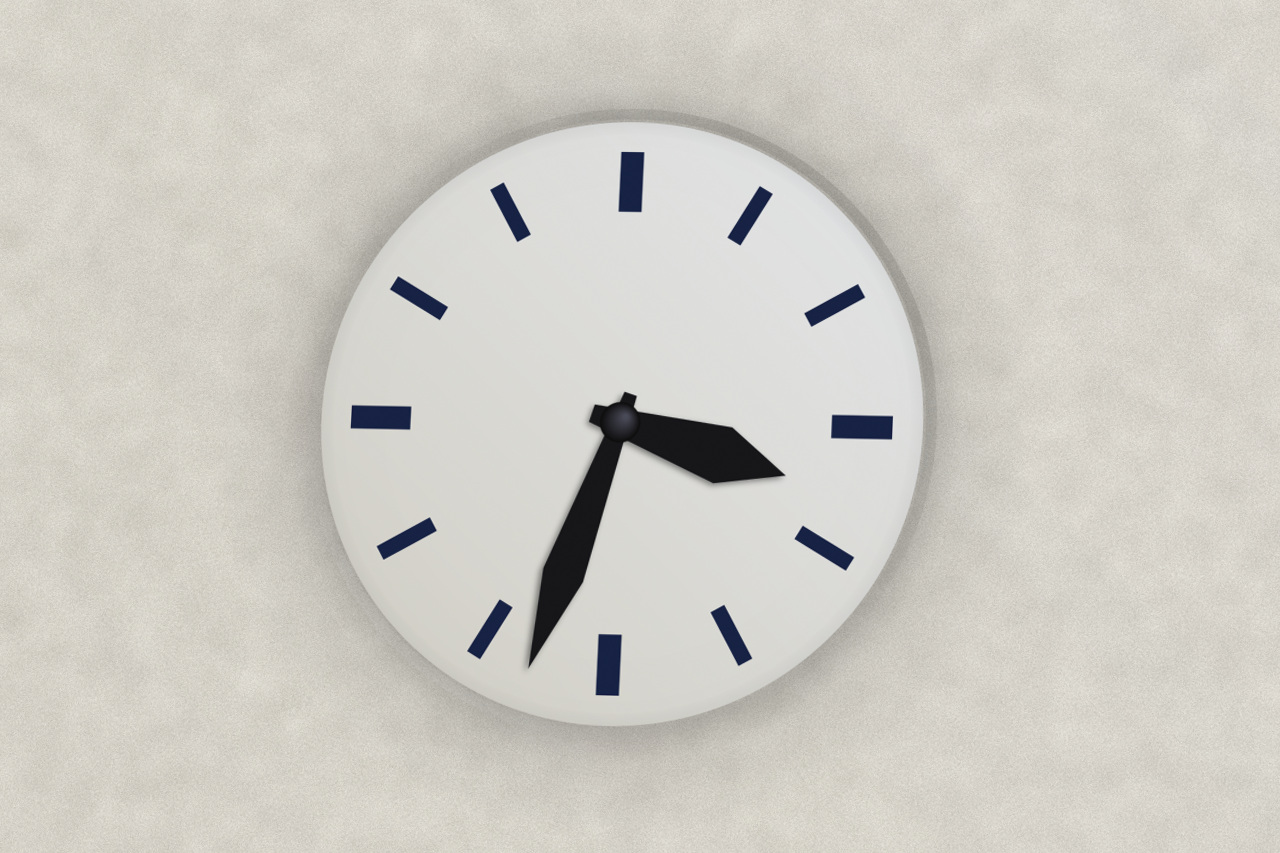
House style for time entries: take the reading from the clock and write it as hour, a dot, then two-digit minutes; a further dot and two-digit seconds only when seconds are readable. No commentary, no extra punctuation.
3.33
